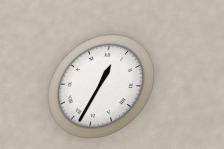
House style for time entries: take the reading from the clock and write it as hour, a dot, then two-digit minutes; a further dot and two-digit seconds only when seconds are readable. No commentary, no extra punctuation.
12.33
